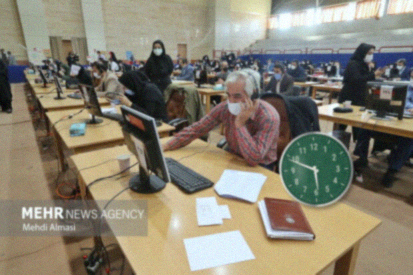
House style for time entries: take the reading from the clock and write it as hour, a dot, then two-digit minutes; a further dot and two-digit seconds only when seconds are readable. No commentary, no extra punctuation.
5.49
